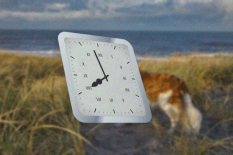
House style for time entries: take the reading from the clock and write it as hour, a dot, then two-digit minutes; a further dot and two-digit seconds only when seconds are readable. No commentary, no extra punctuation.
7.58
